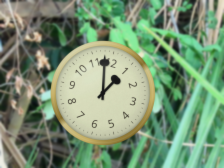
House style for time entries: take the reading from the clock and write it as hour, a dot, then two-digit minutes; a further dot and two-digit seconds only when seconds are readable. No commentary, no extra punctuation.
12.58
